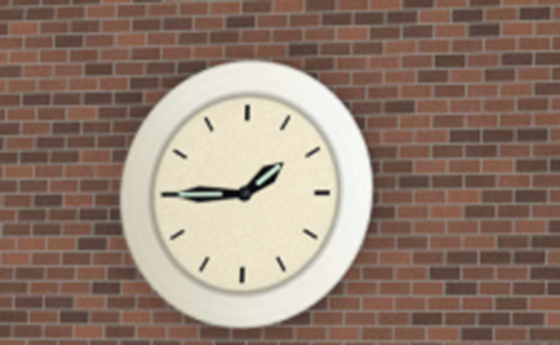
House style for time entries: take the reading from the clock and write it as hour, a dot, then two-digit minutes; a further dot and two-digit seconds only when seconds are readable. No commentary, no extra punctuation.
1.45
